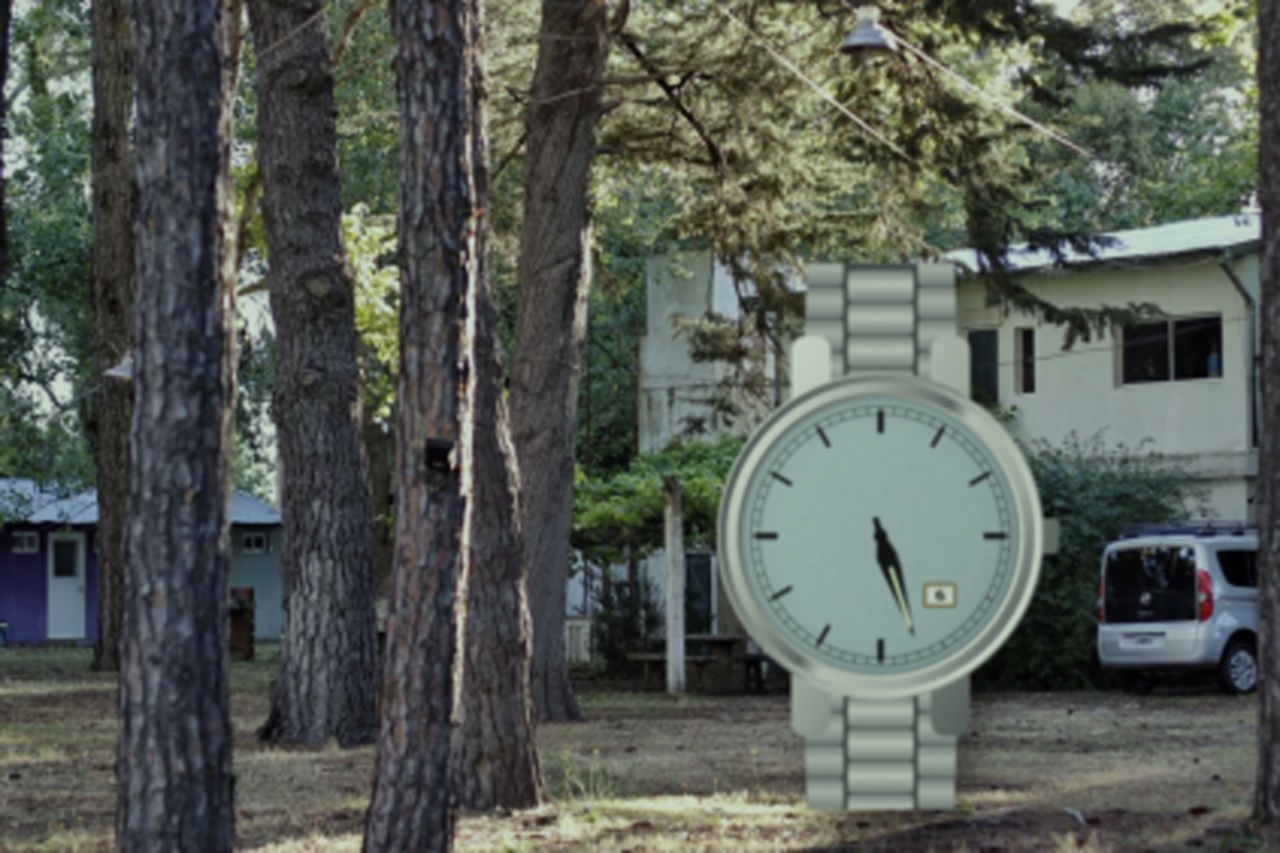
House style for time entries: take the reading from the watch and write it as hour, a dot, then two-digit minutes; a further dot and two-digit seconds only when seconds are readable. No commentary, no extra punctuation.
5.27
